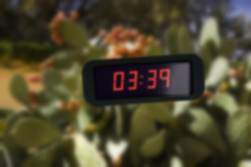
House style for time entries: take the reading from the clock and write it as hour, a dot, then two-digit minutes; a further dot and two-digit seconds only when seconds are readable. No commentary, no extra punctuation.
3.39
